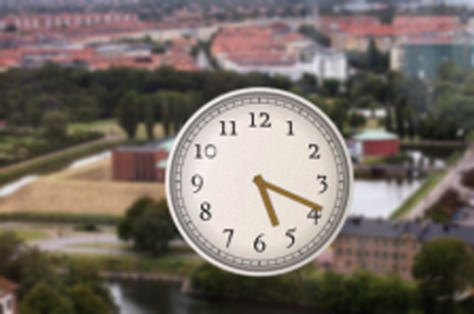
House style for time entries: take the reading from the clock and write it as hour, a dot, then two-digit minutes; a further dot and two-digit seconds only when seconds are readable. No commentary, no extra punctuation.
5.19
